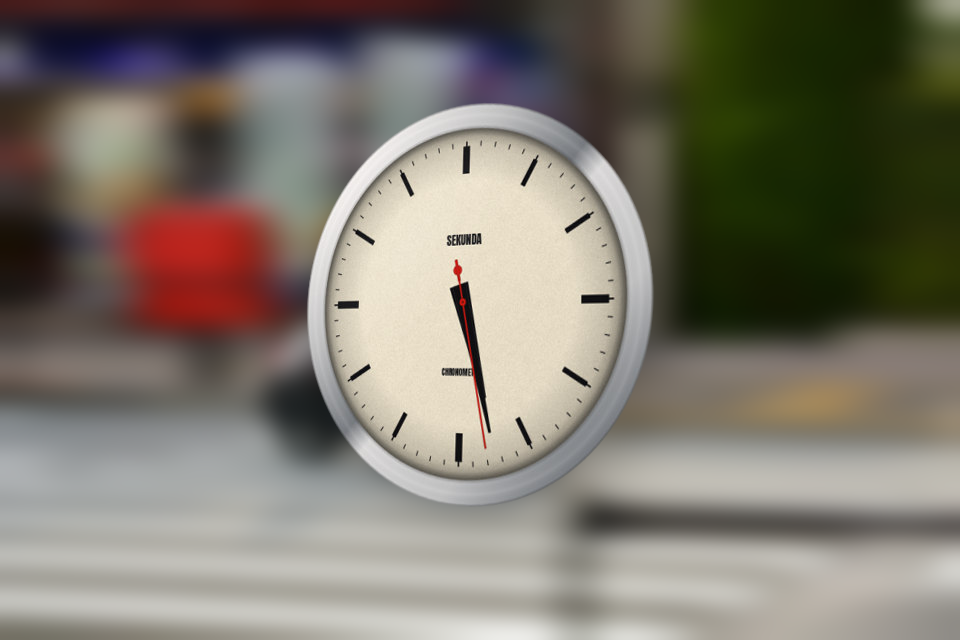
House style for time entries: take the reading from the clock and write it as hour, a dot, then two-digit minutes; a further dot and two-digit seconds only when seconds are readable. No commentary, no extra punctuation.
5.27.28
